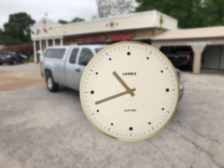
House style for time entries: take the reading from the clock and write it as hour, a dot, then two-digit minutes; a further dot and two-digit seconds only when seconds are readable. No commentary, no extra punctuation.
10.42
